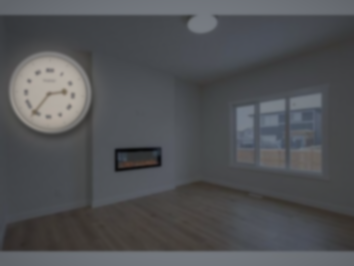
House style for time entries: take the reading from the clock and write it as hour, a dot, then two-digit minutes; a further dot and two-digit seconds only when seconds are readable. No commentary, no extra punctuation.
2.36
